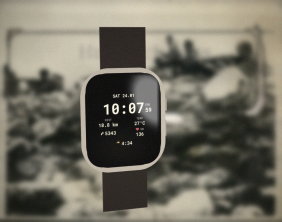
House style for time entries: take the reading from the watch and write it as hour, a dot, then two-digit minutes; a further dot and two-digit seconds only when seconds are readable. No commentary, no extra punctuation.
10.07
